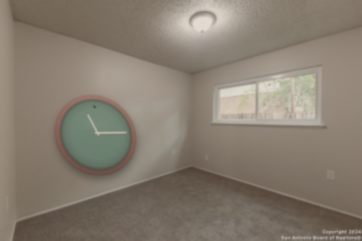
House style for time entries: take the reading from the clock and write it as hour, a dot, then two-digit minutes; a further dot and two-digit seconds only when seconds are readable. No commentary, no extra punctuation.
11.15
